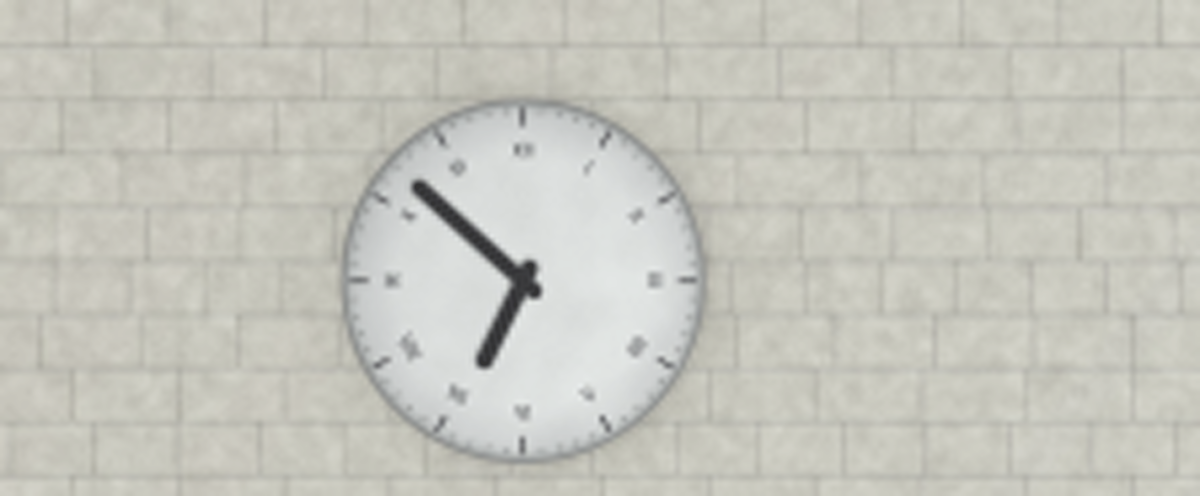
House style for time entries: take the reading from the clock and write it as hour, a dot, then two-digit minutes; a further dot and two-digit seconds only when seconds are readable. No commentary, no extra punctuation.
6.52
